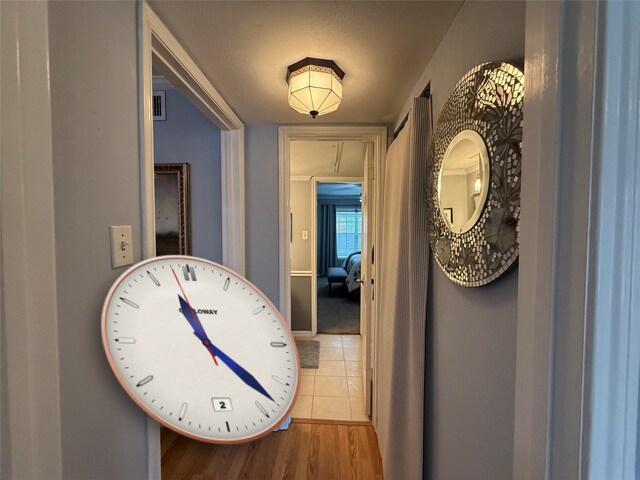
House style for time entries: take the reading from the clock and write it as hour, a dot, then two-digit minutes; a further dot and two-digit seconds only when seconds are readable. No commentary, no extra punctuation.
11.22.58
